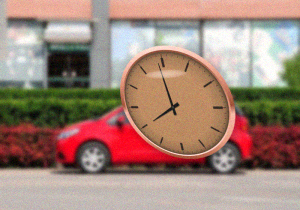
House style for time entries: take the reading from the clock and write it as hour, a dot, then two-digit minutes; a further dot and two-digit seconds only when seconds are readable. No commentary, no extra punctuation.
7.59
